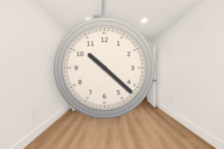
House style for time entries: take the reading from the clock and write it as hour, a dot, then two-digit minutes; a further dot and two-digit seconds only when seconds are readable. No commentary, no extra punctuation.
10.22
